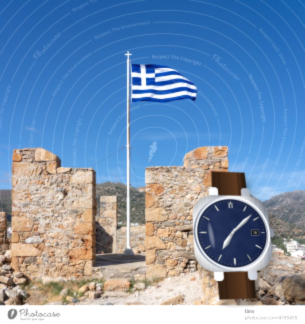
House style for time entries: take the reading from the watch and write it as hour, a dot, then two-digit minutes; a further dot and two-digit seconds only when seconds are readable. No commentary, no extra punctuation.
7.08
